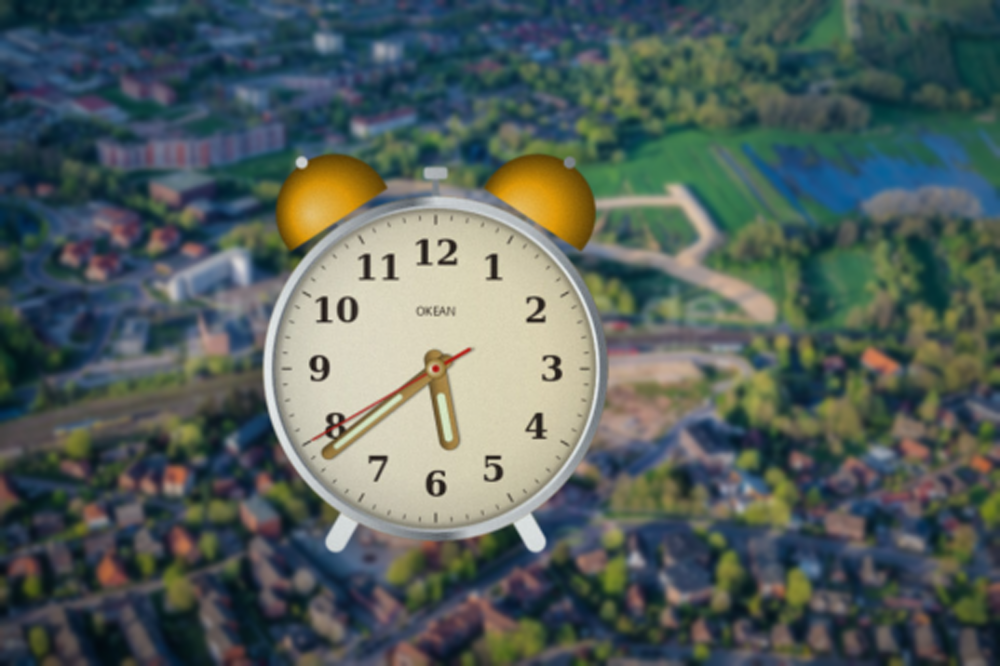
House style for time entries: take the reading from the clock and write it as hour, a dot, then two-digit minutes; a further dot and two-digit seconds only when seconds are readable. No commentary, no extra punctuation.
5.38.40
